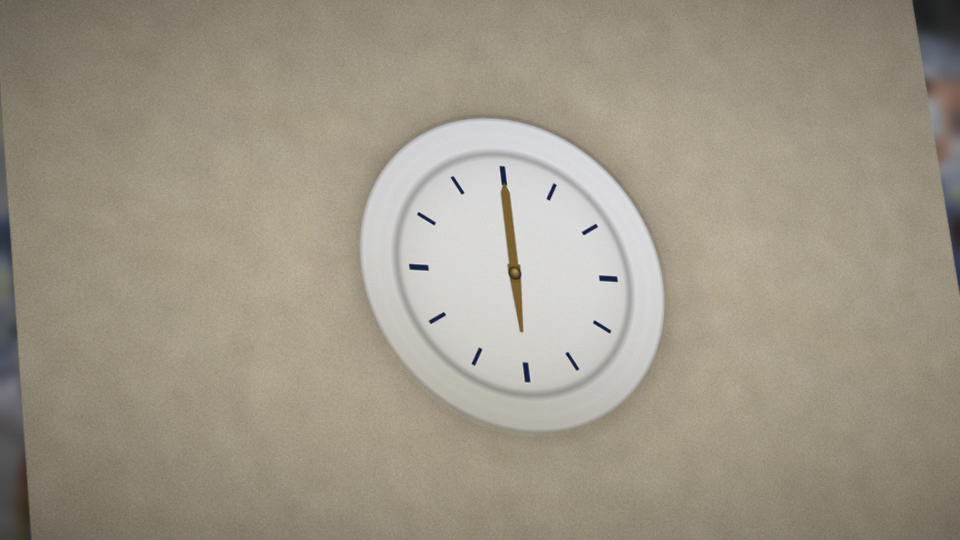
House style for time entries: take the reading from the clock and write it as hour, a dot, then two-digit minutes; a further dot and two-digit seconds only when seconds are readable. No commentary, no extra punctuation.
6.00
